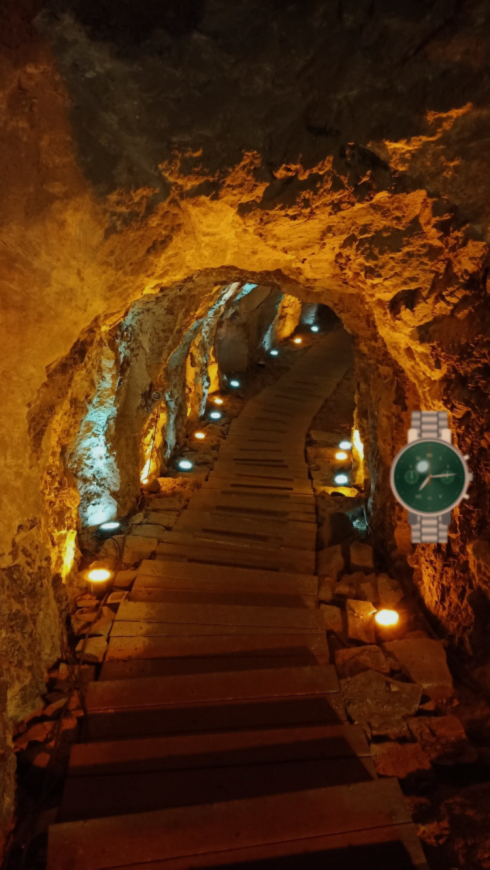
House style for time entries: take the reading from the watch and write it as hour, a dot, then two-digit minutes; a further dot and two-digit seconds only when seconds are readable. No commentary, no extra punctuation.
7.14
